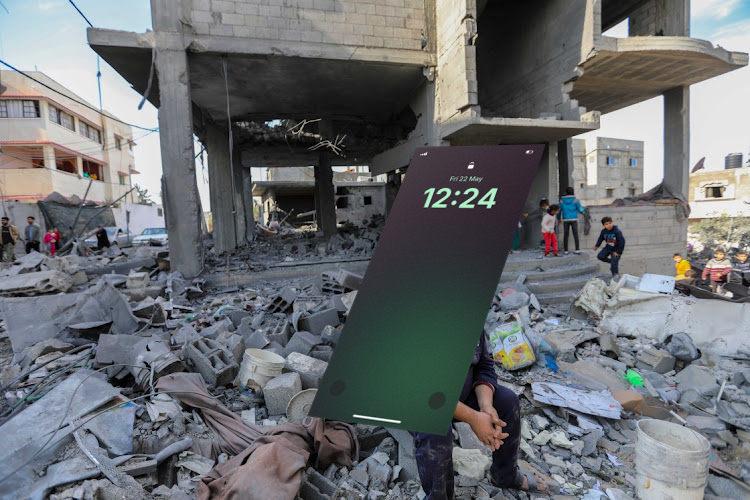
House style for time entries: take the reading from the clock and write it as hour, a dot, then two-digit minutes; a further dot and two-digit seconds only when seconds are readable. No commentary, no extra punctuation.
12.24
